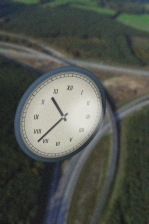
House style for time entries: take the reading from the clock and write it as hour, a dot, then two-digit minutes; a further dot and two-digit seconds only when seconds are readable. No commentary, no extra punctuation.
10.37
